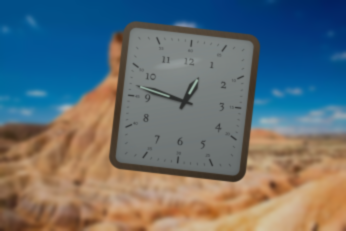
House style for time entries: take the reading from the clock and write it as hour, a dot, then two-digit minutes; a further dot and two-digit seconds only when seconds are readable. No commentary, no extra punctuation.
12.47
